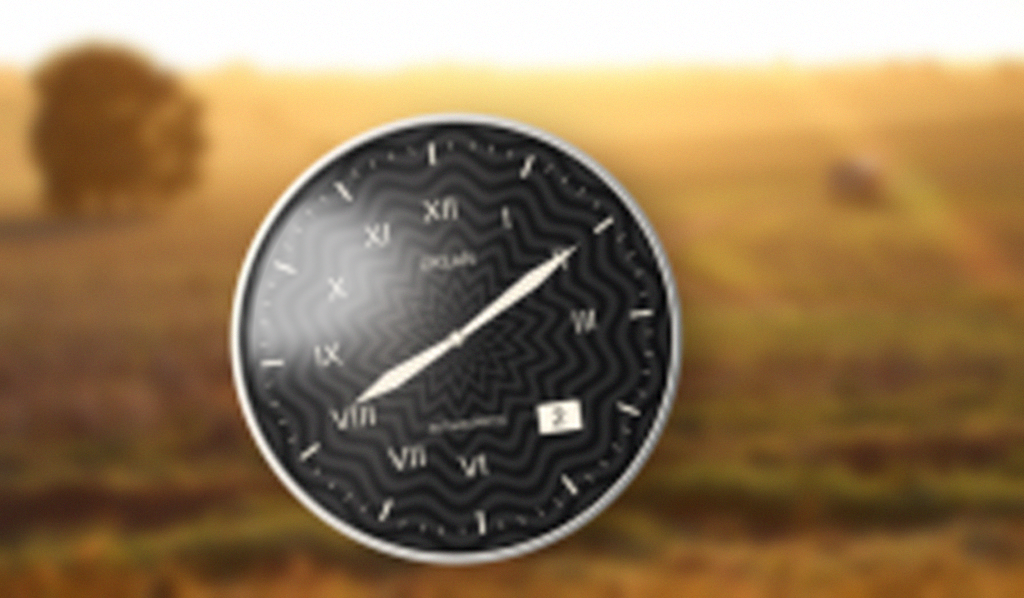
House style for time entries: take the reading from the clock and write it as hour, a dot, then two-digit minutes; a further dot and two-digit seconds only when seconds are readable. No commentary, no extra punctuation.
8.10
